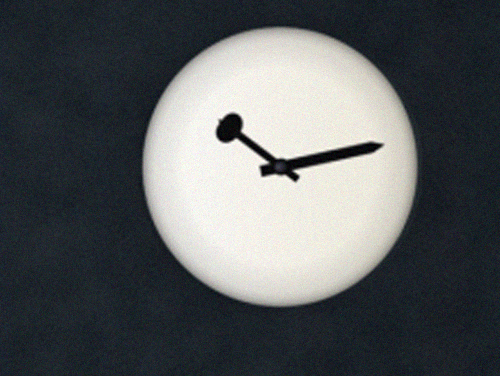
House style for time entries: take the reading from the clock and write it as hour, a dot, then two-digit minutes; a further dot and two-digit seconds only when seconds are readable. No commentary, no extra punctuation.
10.13
